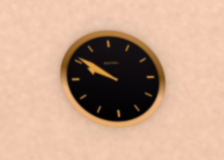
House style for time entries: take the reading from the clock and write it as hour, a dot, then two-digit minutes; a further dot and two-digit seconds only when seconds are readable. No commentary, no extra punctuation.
9.51
